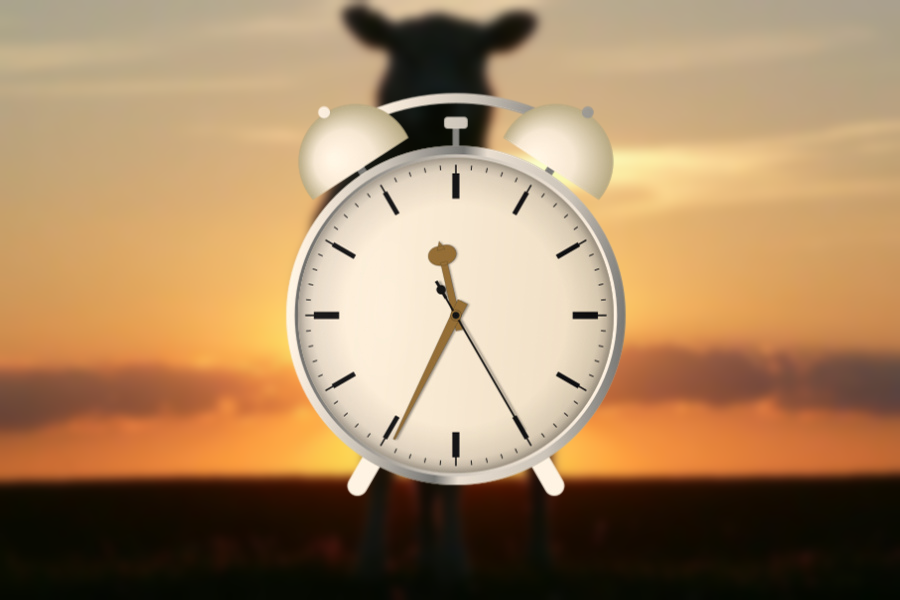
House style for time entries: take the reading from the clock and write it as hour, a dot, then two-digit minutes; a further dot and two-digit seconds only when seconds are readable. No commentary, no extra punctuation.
11.34.25
